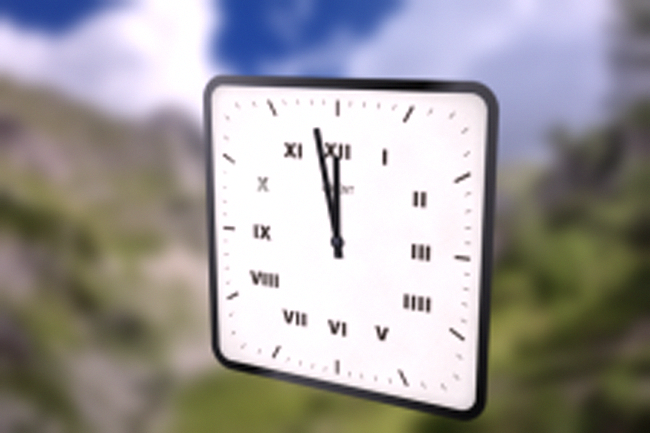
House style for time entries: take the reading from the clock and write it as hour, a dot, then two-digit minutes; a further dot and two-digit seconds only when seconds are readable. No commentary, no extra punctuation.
11.58
